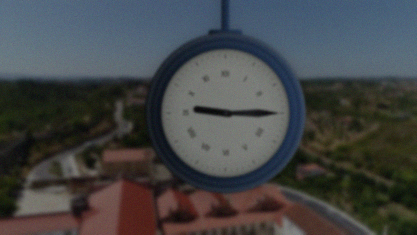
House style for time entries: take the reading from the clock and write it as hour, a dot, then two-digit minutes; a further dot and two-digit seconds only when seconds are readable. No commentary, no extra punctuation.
9.15
